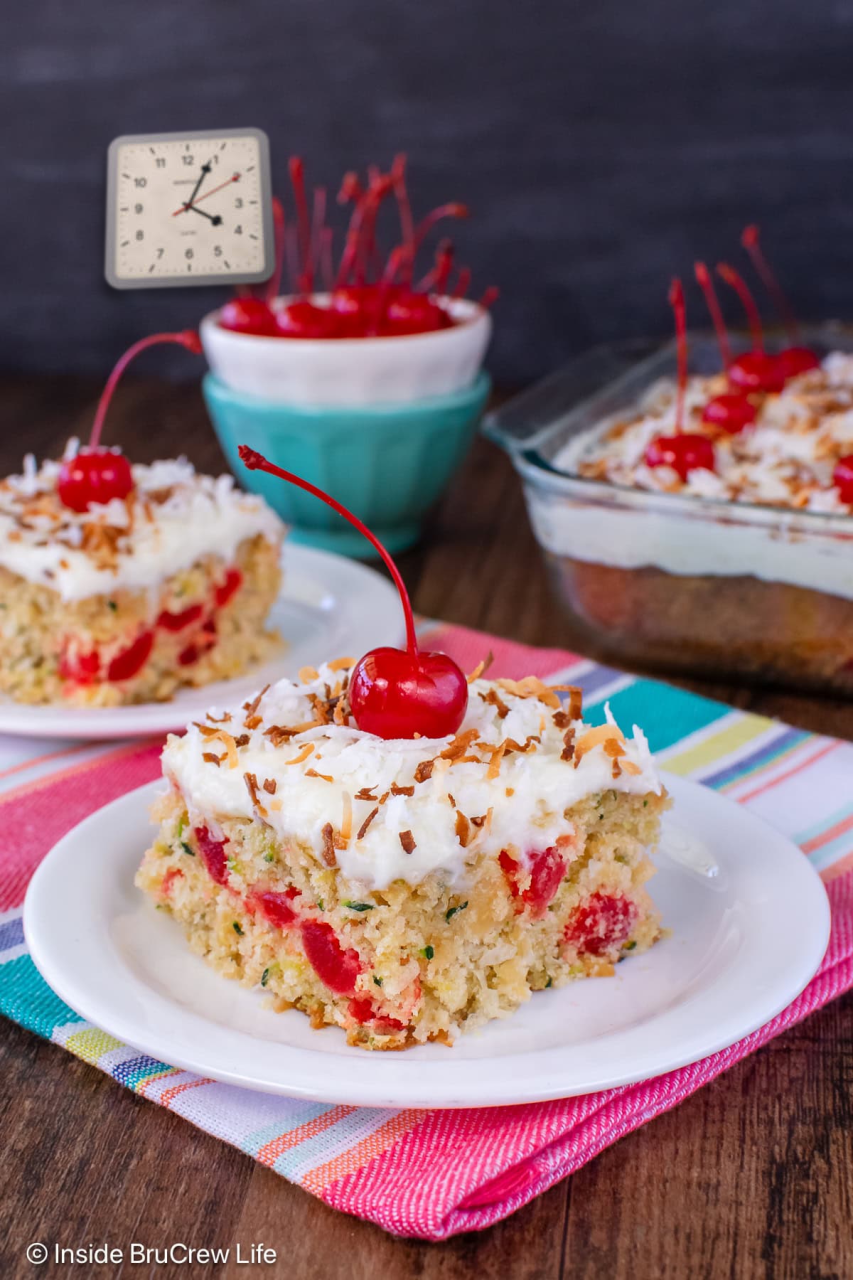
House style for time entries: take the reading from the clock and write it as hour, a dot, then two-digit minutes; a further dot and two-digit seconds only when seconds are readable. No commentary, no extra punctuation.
4.04.10
